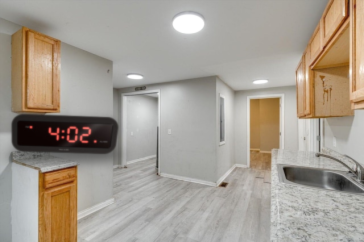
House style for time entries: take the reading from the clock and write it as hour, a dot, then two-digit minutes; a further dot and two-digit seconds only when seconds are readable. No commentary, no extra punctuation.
4.02
